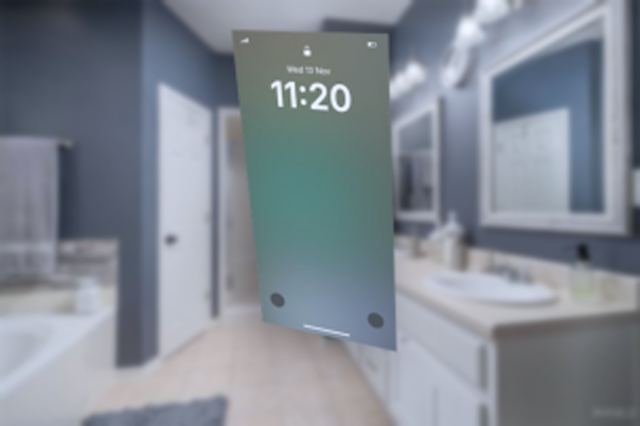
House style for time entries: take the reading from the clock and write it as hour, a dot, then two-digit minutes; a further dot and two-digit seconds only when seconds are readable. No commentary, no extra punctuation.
11.20
